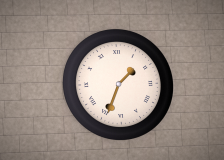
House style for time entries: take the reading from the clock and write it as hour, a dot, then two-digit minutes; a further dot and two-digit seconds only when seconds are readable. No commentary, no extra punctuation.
1.34
